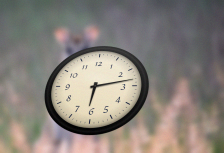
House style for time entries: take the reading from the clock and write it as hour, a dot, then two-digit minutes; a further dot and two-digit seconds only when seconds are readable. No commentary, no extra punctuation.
6.13
